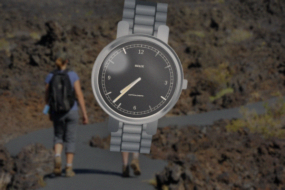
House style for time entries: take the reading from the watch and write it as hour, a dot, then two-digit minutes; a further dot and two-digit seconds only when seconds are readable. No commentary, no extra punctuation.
7.37
